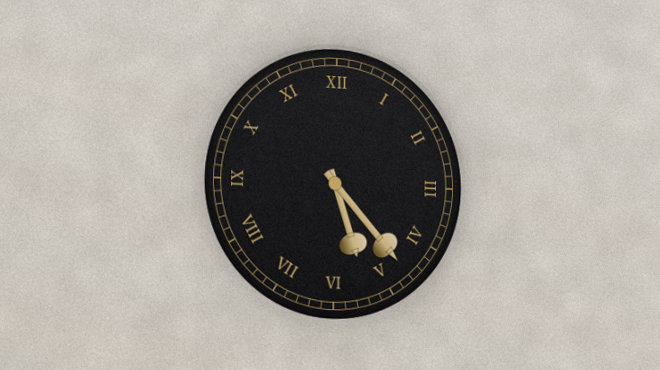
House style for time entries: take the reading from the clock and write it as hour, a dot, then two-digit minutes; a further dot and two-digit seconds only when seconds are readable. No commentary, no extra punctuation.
5.23
